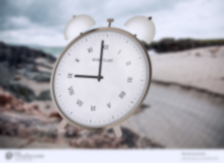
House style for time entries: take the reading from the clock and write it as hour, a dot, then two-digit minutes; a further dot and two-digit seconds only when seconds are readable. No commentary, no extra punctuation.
8.59
